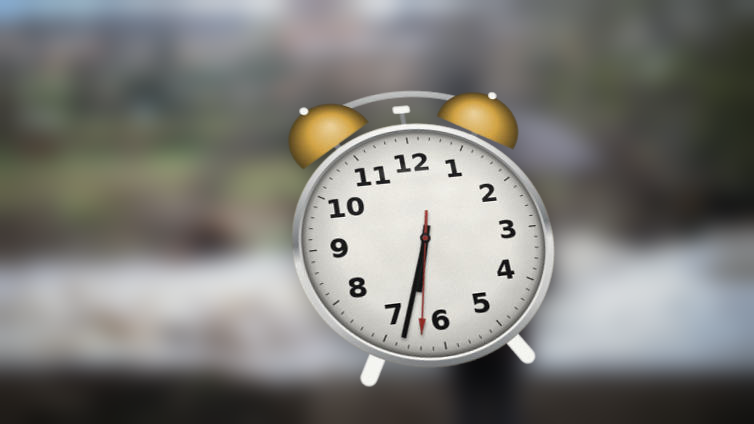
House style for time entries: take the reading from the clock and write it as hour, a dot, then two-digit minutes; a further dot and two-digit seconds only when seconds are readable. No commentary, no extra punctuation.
6.33.32
